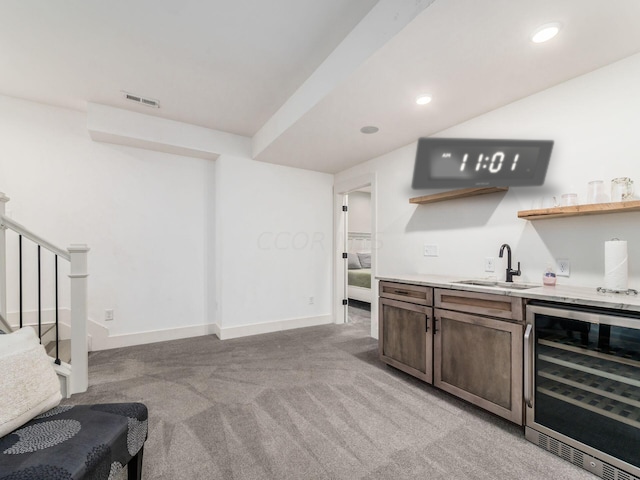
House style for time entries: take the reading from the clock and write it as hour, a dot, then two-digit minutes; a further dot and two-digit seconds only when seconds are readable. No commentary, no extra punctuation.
11.01
